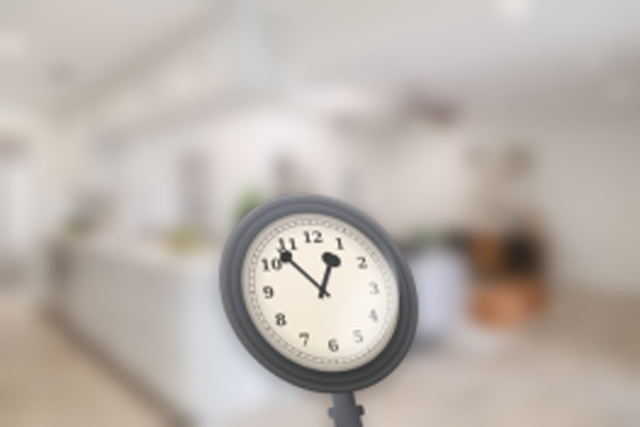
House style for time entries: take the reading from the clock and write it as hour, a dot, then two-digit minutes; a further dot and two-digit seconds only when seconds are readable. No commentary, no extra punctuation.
12.53
